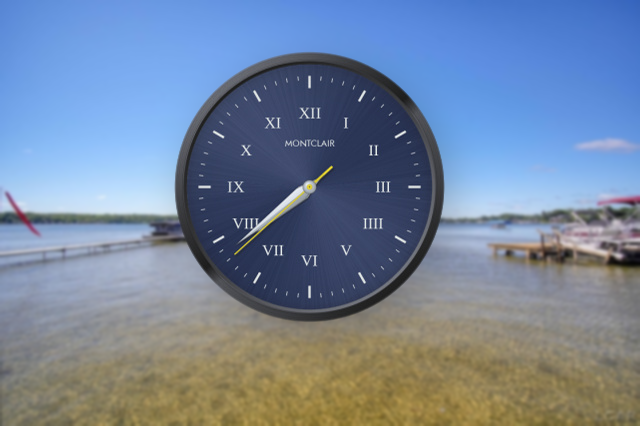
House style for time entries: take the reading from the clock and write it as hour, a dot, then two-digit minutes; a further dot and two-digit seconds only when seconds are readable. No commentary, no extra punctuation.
7.38.38
